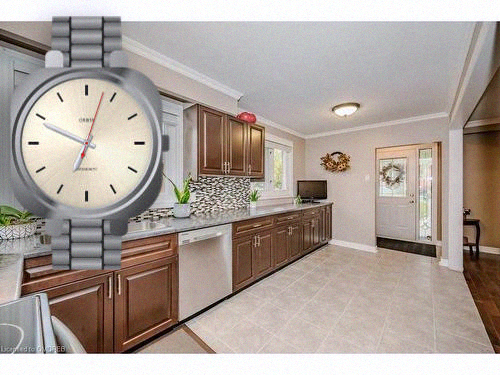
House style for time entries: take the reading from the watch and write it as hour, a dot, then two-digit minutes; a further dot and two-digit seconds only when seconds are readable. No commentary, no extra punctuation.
6.49.03
